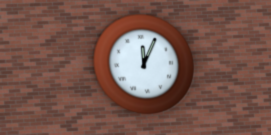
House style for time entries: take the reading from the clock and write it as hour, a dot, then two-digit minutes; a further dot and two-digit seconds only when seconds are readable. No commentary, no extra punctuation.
12.05
